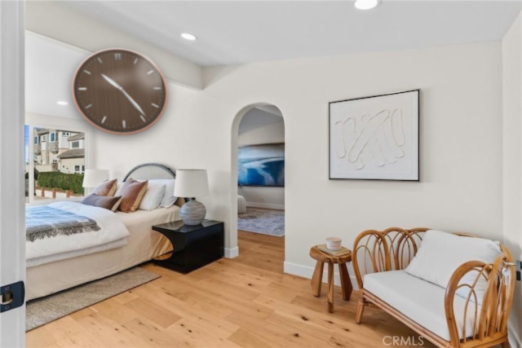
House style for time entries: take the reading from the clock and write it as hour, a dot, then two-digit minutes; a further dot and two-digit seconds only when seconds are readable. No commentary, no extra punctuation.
10.24
